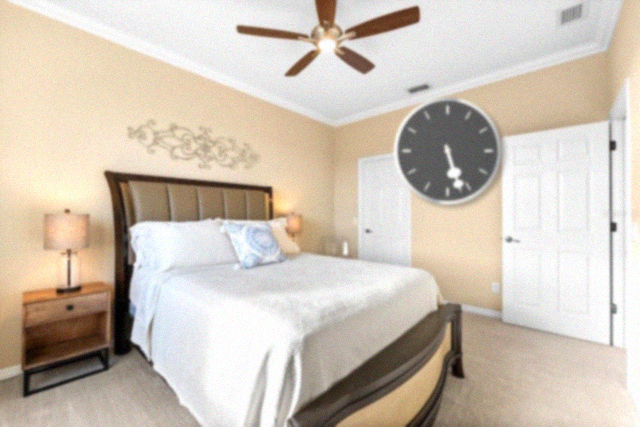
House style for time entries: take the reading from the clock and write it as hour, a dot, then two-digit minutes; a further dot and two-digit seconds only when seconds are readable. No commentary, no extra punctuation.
5.27
